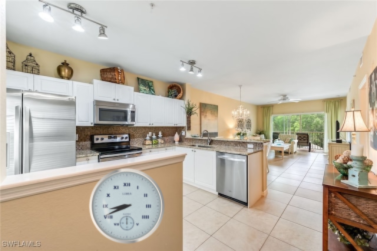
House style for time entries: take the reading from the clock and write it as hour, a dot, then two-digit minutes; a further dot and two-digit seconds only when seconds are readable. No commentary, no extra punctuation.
8.41
